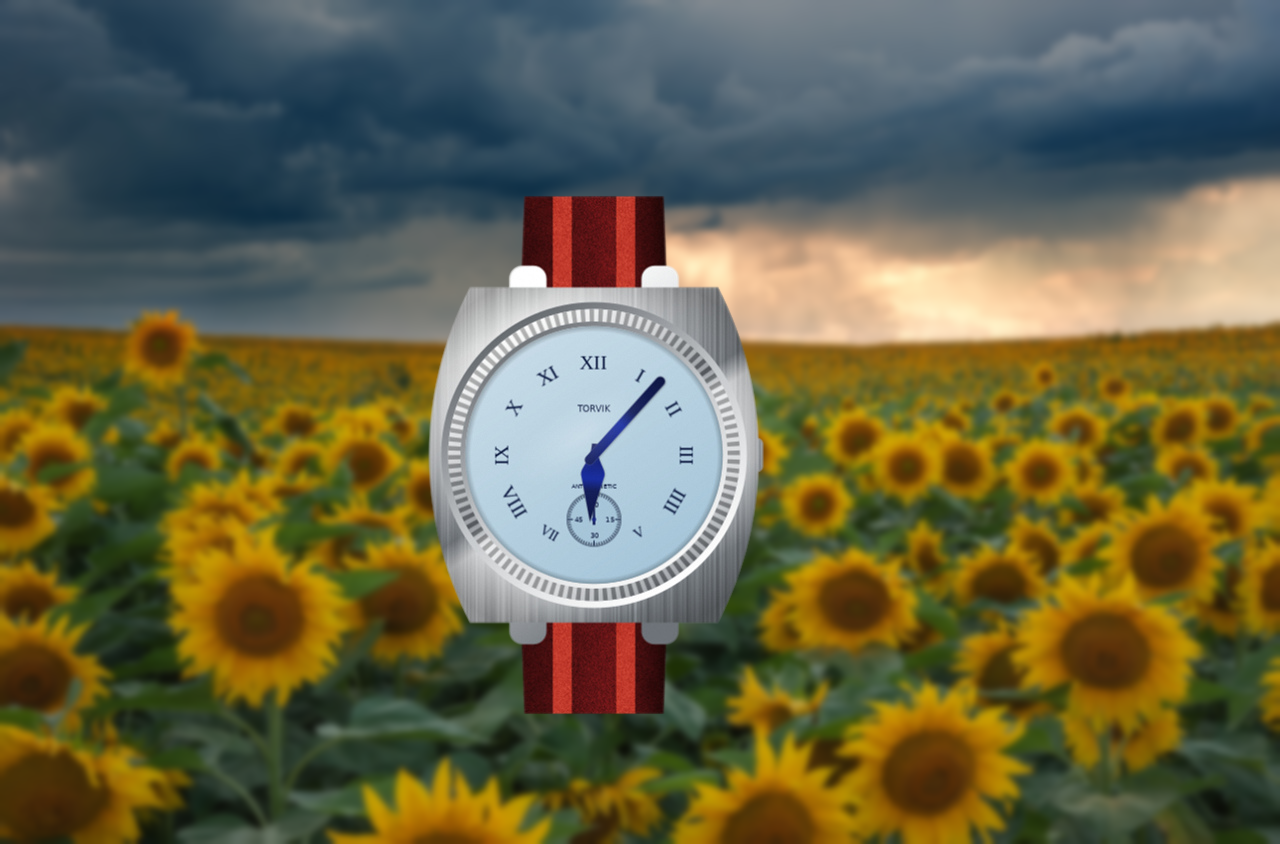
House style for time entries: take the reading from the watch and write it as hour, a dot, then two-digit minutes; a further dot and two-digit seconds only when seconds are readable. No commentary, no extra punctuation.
6.07
